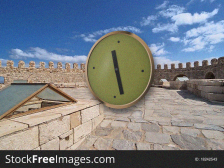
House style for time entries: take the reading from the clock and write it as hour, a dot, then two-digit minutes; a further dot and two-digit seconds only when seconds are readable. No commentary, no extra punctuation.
11.27
